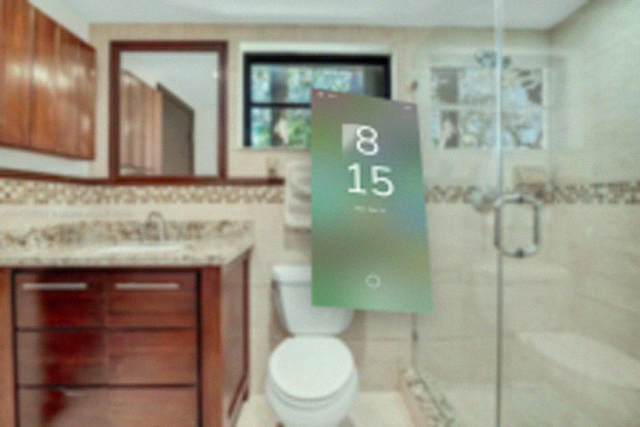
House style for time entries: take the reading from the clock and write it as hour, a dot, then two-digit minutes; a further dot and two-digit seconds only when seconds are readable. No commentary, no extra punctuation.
8.15
